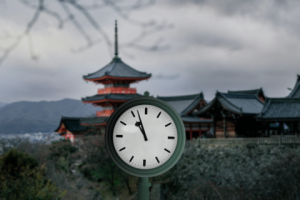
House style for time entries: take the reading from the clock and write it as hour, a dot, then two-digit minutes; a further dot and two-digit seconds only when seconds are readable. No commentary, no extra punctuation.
10.57
